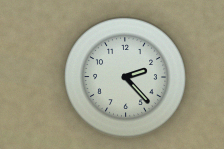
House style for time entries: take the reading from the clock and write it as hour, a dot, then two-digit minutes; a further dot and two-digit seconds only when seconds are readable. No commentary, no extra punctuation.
2.23
